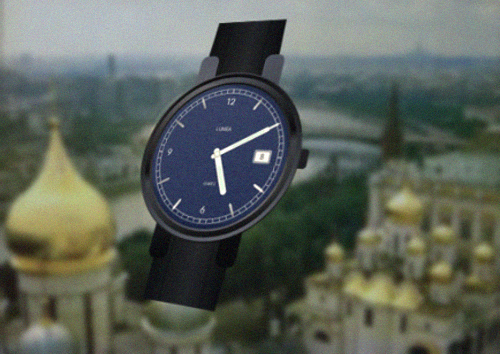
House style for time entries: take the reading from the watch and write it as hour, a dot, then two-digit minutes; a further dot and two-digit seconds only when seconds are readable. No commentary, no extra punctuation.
5.10
